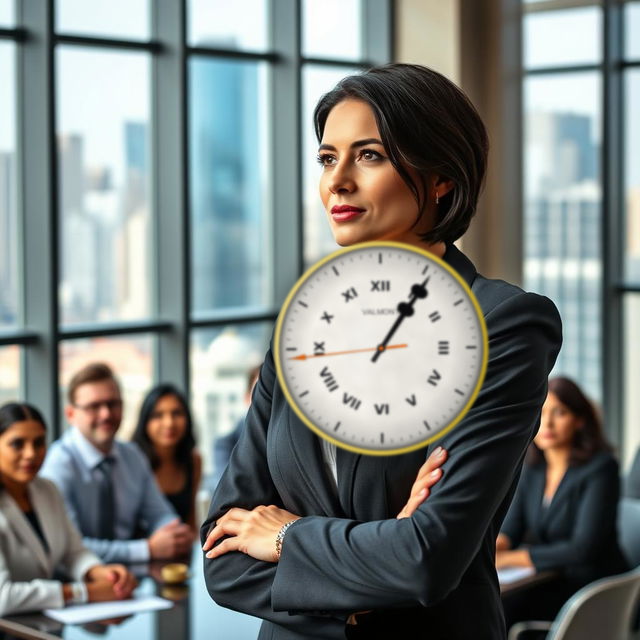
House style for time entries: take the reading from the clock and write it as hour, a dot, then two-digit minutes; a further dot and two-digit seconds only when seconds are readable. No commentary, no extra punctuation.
1.05.44
